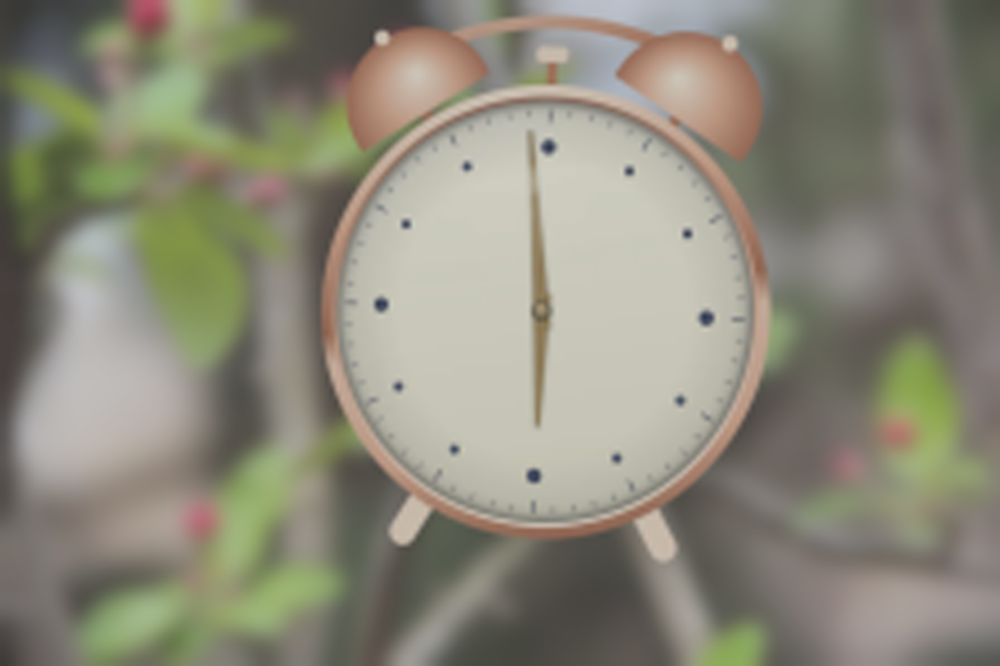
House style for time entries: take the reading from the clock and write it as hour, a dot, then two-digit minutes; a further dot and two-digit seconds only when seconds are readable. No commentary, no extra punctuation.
5.59
